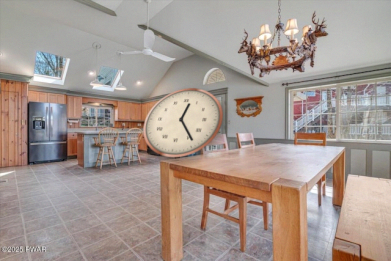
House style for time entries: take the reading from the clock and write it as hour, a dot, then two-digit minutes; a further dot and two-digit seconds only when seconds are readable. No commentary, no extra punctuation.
12.24
